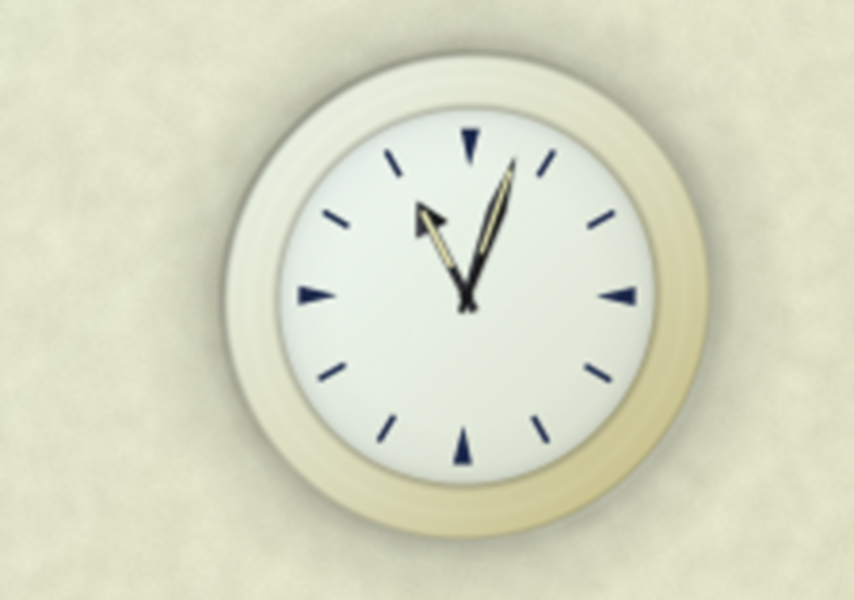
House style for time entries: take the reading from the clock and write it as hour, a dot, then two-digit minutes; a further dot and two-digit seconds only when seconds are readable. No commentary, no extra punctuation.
11.03
